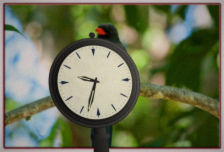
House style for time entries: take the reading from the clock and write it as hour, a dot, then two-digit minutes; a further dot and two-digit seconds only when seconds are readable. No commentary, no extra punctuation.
9.33
